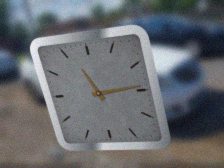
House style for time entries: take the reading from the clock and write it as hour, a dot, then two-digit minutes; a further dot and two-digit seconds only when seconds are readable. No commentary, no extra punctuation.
11.14
